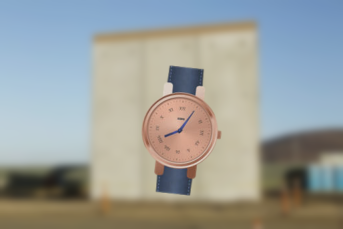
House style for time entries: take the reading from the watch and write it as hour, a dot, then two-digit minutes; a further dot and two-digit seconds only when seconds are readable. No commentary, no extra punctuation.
8.05
